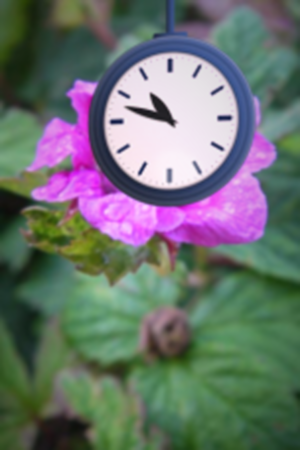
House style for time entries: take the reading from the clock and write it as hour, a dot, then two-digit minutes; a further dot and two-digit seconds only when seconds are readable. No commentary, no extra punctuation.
10.48
